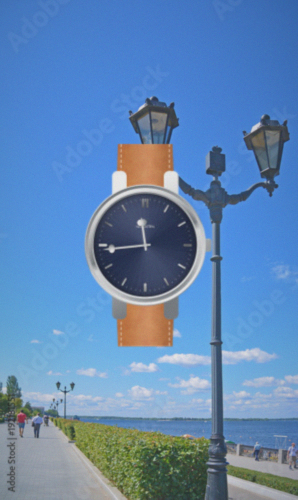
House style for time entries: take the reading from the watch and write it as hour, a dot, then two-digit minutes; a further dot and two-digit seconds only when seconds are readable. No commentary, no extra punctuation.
11.44
